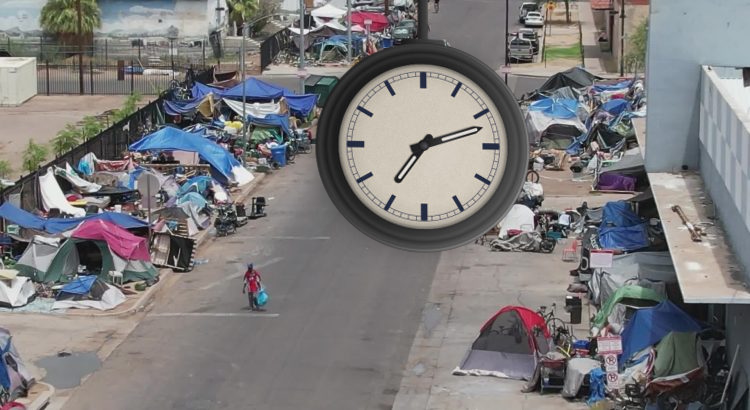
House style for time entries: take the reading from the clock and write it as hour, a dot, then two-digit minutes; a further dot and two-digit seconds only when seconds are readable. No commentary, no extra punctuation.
7.12
